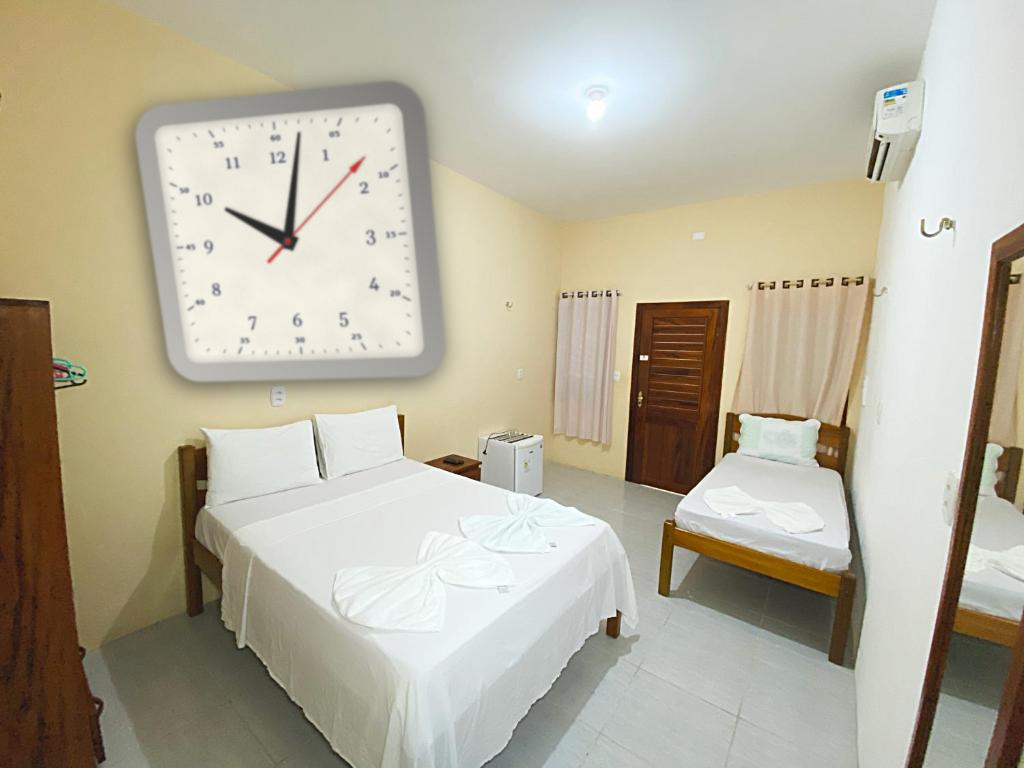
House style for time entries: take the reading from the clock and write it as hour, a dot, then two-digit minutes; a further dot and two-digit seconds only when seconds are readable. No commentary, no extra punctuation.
10.02.08
